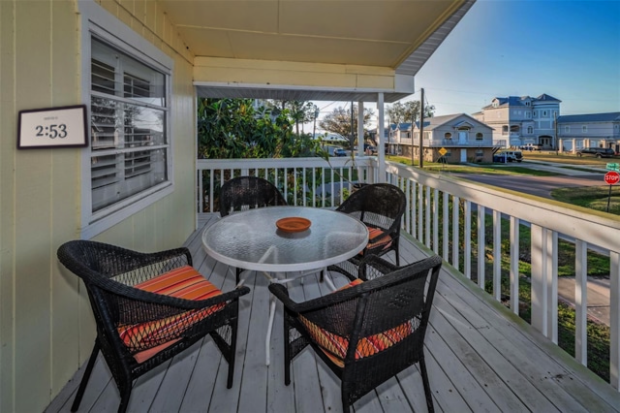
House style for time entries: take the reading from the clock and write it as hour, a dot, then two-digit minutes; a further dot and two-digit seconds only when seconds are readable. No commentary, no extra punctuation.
2.53
